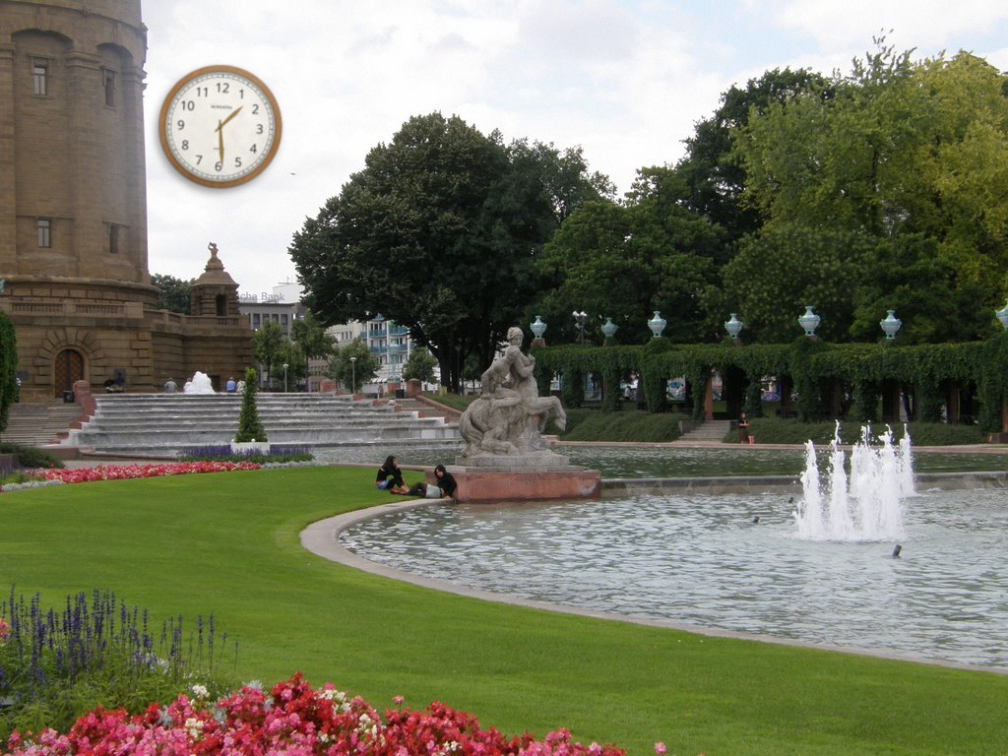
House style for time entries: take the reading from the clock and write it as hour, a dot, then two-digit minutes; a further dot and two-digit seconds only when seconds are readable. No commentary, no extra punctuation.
1.29
